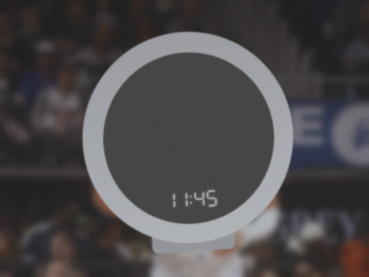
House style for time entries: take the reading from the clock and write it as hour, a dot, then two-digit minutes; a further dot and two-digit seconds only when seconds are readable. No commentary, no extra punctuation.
11.45
